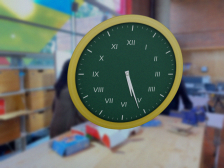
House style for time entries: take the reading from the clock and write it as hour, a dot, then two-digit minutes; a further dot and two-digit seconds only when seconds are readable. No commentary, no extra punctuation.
5.26
